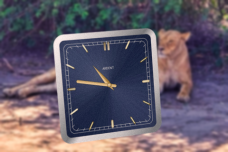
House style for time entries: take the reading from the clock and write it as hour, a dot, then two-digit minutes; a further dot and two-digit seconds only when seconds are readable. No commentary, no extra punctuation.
10.47
